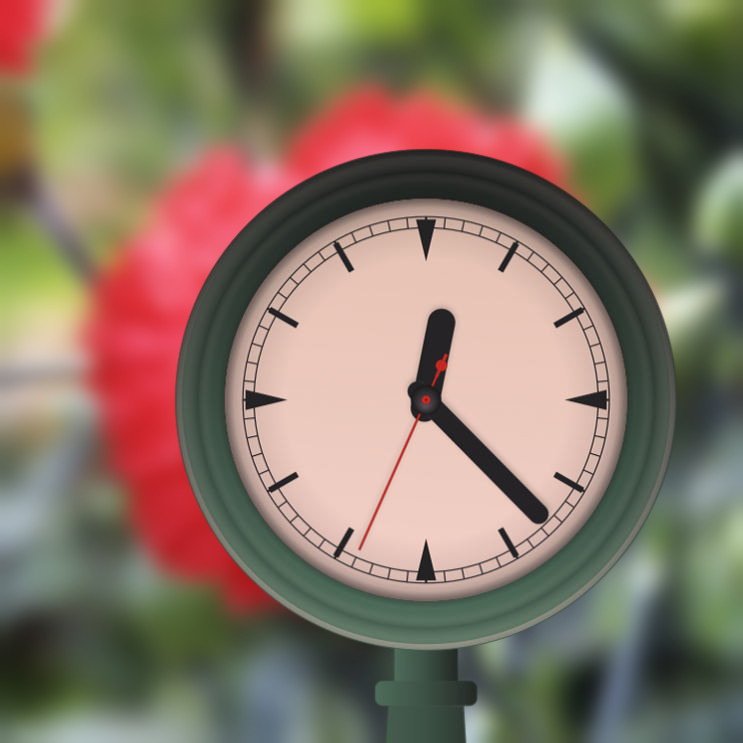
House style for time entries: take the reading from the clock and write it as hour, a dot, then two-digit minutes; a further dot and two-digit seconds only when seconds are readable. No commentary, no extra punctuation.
12.22.34
